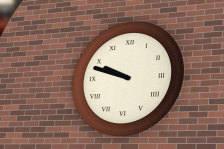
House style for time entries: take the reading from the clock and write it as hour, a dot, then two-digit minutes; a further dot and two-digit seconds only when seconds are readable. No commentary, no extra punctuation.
9.48
